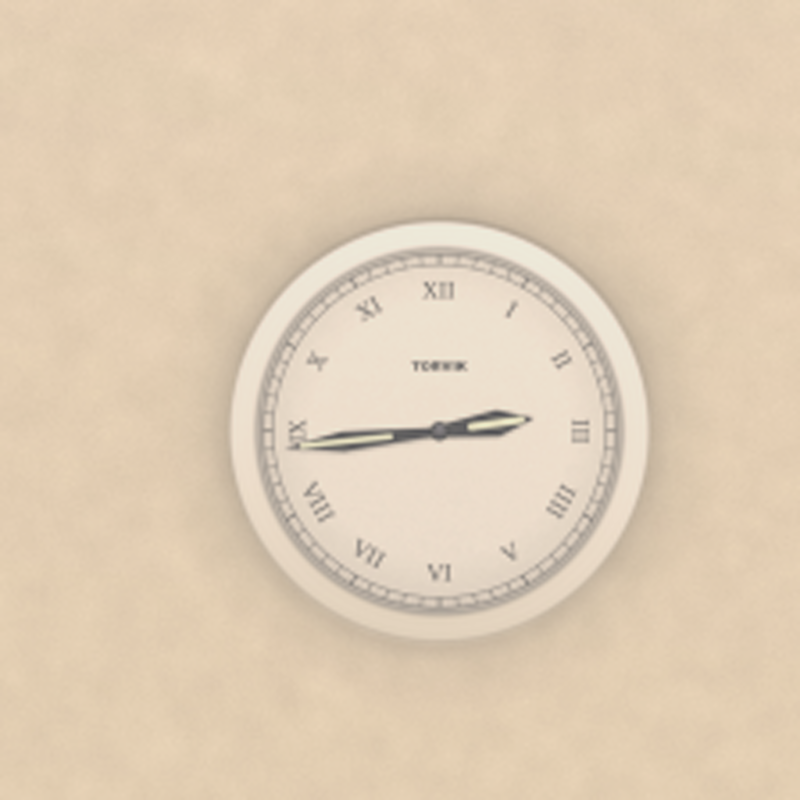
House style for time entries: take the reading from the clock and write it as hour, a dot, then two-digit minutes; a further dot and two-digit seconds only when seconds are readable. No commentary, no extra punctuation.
2.44
